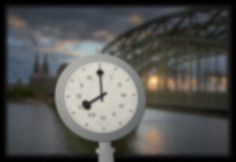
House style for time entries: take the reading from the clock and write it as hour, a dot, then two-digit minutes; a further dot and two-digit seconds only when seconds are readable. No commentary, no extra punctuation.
8.00
